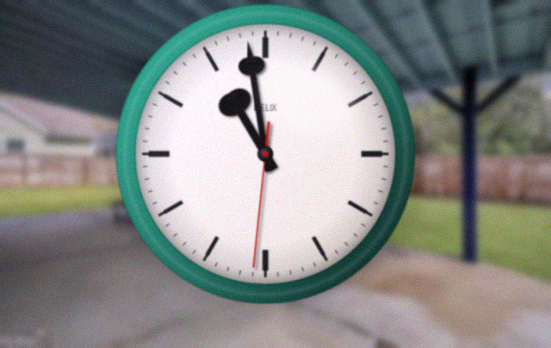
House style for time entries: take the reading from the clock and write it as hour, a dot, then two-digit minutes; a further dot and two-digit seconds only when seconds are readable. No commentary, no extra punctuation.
10.58.31
